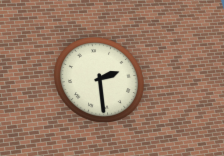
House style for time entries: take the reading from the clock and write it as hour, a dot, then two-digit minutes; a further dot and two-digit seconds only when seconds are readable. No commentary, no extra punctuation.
2.31
